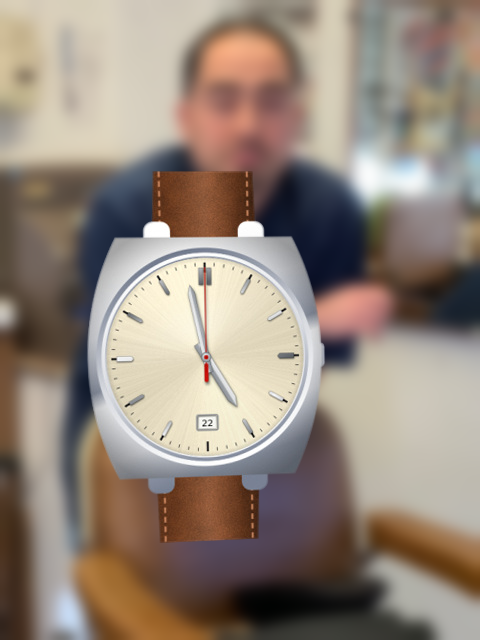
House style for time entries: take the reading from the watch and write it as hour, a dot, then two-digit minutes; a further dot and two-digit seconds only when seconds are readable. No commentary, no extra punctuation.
4.58.00
